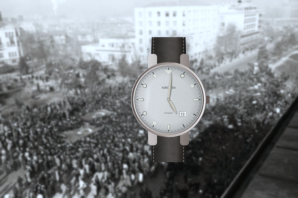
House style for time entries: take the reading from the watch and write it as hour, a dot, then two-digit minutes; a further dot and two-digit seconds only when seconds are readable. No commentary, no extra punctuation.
5.01
